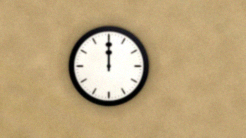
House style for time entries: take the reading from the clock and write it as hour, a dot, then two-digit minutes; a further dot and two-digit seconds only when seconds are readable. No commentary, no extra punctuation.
12.00
